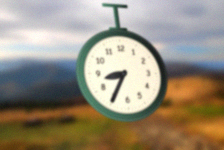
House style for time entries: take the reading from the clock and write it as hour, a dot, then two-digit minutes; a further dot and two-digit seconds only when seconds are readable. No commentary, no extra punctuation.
8.35
